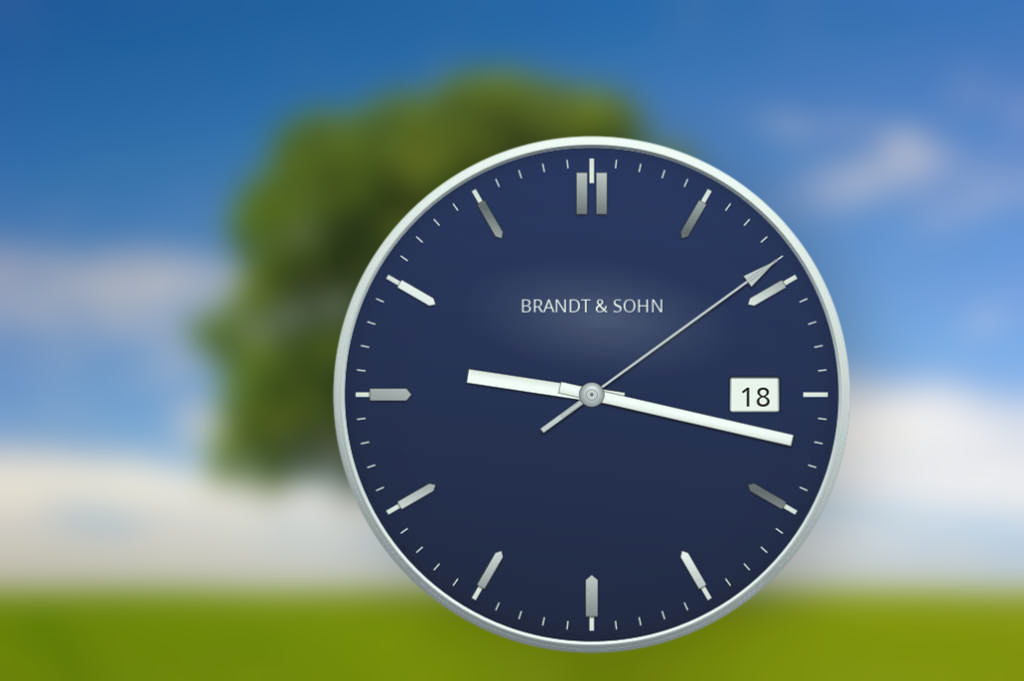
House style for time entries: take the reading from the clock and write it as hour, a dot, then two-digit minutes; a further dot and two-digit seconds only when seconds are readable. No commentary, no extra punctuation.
9.17.09
